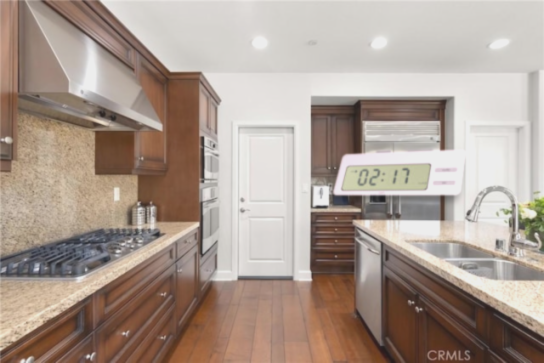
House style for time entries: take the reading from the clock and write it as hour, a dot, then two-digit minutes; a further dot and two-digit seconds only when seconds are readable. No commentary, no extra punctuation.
2.17
